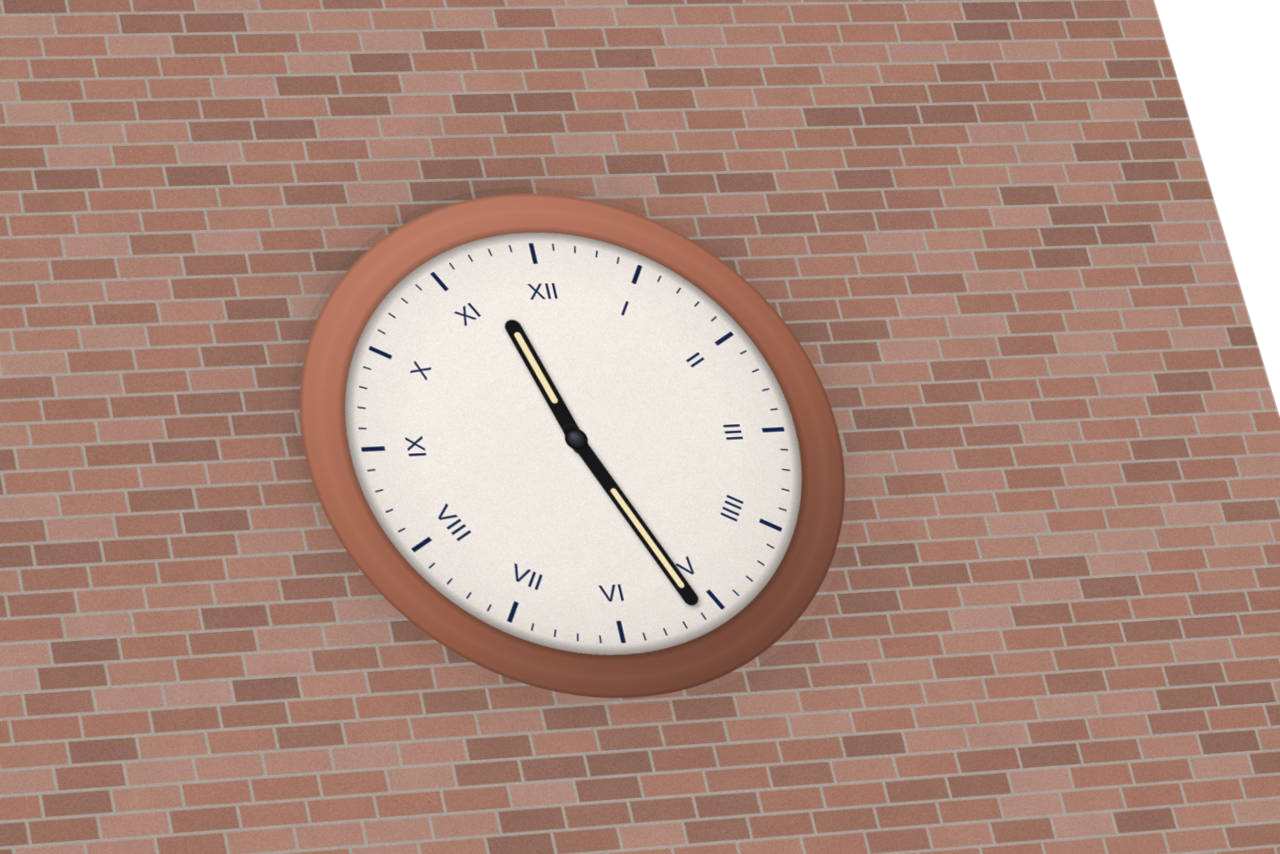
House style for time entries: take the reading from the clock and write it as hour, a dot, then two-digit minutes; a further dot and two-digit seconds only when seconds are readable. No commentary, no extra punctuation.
11.26
